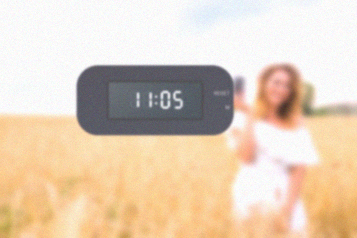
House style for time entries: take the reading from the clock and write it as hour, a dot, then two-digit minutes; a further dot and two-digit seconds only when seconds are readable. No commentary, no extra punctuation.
11.05
